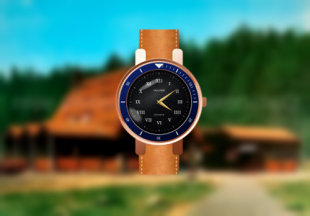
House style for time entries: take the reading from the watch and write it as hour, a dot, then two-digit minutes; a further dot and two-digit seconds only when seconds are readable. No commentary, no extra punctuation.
4.09
